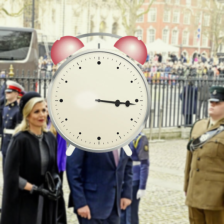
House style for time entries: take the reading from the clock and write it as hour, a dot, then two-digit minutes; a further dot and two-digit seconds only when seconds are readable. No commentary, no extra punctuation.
3.16
